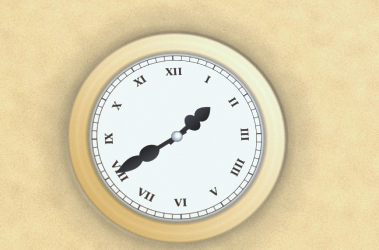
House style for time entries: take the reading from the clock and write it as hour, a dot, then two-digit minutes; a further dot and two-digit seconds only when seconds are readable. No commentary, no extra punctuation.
1.40
